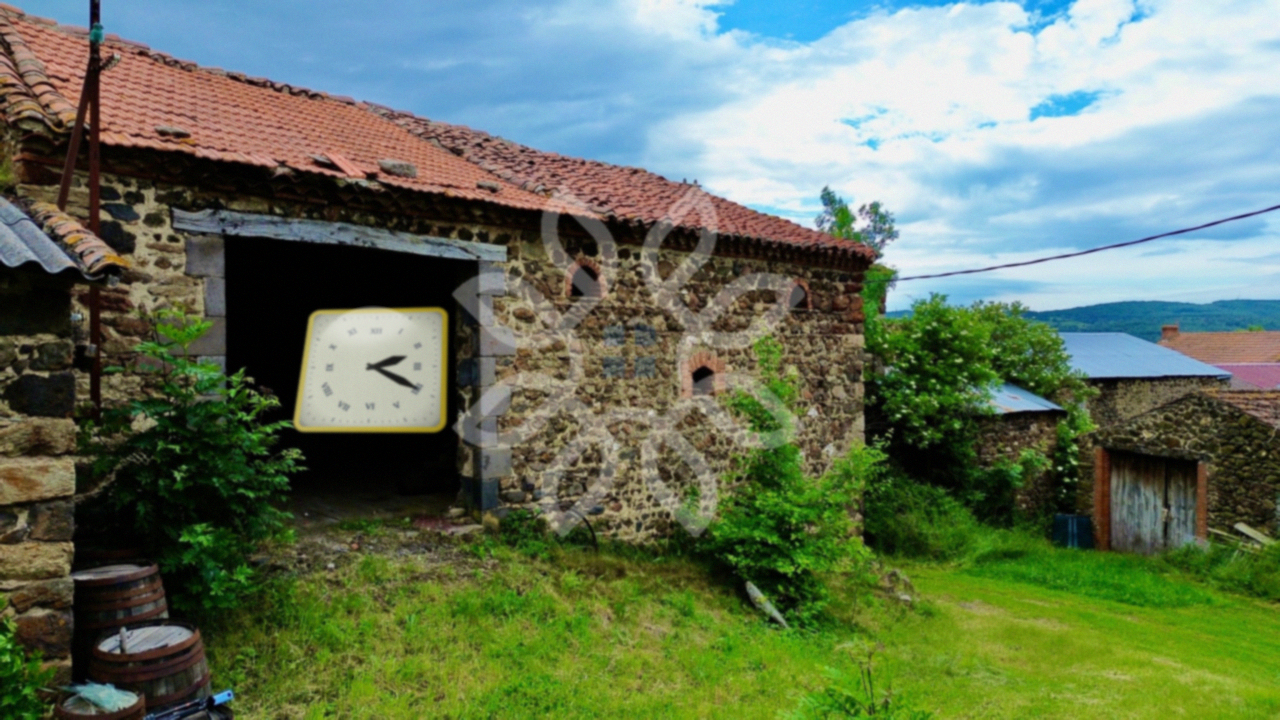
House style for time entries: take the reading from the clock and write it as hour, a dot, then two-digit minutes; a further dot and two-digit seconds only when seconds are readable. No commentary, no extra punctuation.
2.20
